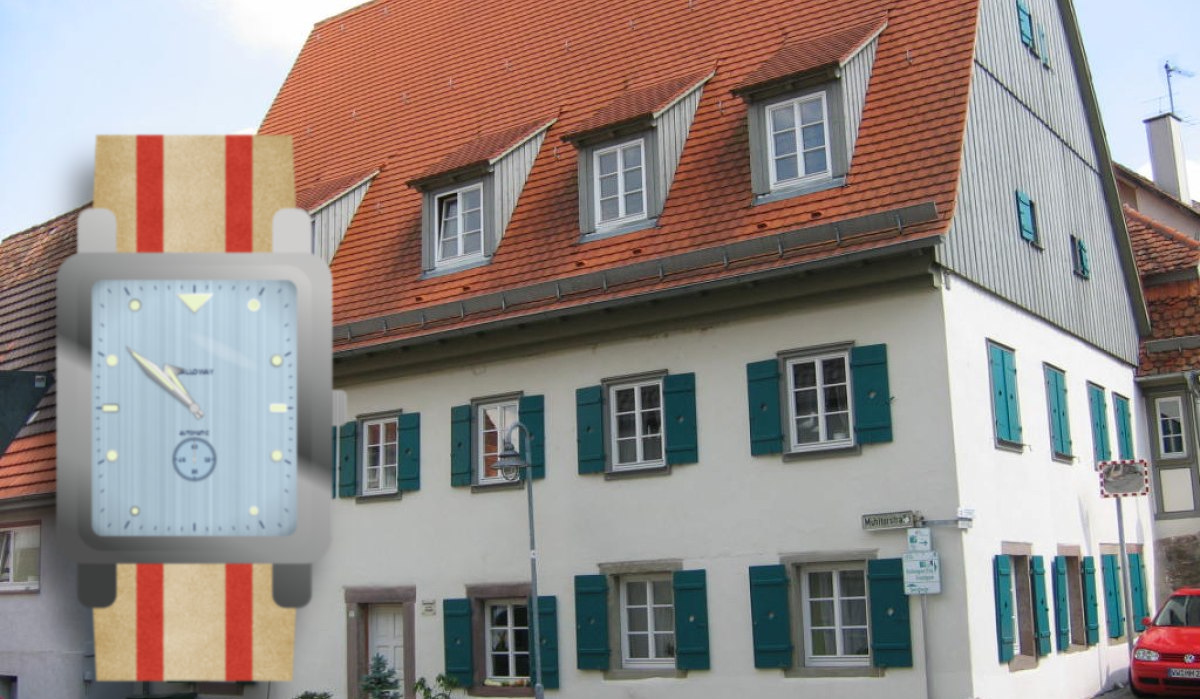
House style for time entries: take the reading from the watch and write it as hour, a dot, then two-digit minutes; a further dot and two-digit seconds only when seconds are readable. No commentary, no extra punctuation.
10.52
